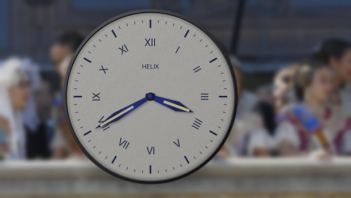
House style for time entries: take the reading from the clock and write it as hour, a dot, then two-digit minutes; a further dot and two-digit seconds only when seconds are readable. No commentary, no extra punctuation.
3.40
